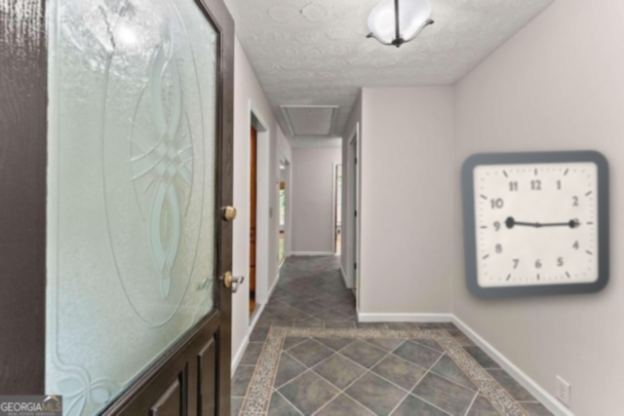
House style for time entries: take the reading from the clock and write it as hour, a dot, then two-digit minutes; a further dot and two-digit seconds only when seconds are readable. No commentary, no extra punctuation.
9.15
